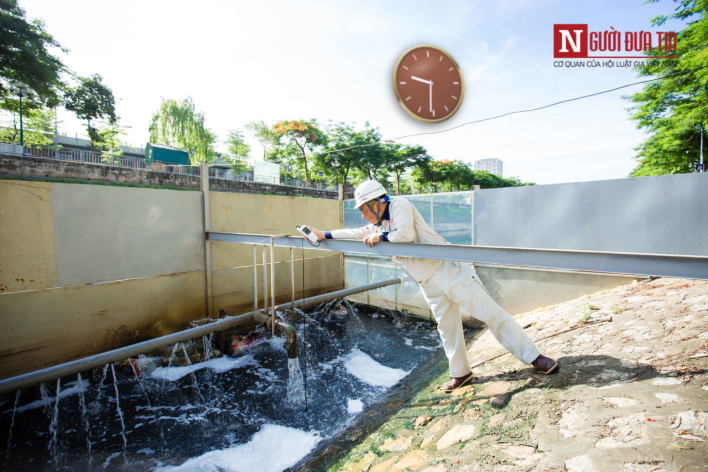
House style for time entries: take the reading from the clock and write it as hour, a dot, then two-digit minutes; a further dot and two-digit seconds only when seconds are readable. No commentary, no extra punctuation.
9.31
